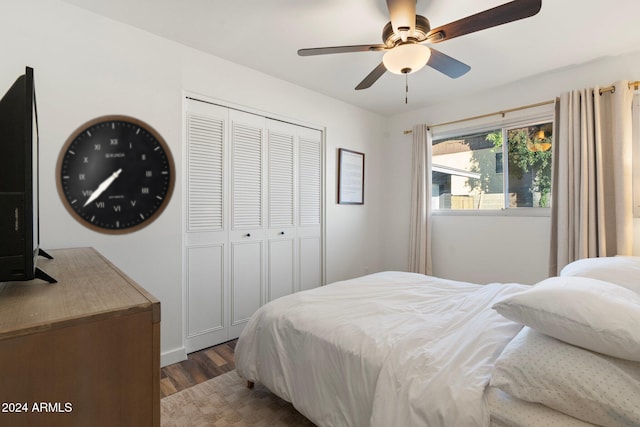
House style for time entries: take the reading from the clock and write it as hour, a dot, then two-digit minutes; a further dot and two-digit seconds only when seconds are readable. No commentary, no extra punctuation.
7.38
